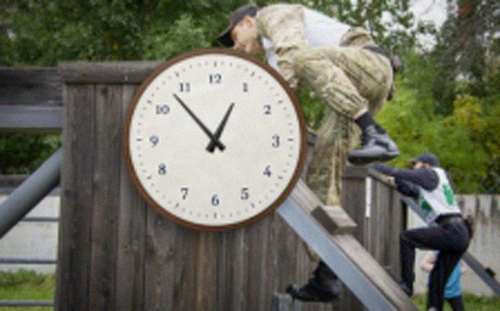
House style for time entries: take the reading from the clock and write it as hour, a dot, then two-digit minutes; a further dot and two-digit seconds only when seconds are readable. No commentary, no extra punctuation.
12.53
